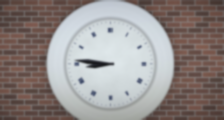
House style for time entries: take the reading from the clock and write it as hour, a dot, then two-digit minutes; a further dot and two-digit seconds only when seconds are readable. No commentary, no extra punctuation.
8.46
